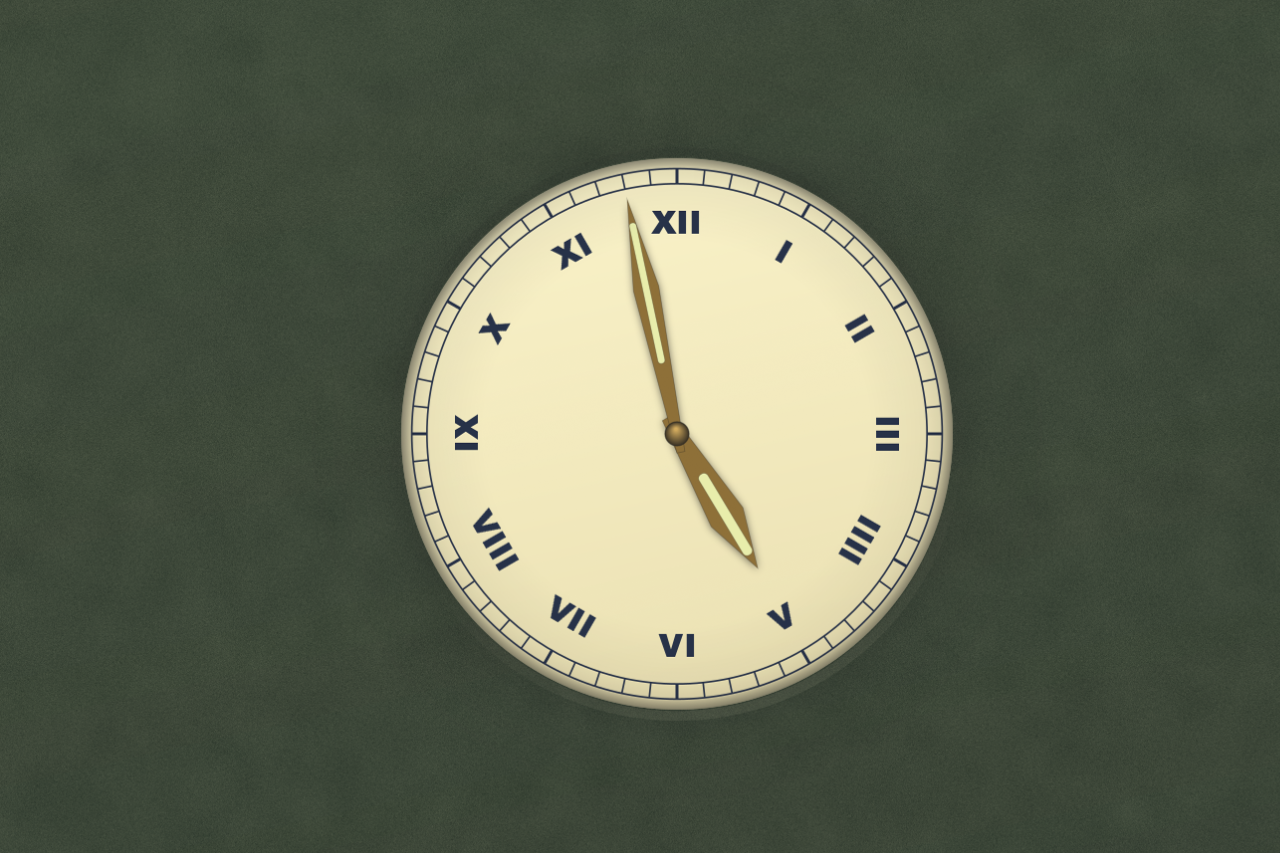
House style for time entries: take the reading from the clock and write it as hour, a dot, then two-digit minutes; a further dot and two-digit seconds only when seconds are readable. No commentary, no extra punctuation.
4.58
